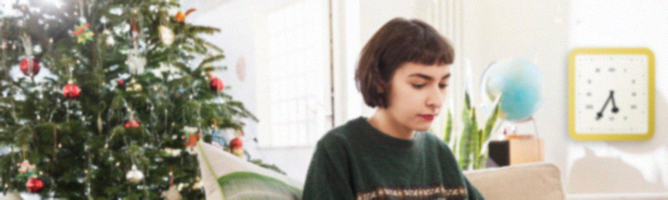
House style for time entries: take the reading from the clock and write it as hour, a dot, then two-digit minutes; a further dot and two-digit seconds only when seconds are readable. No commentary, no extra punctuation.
5.35
